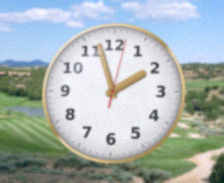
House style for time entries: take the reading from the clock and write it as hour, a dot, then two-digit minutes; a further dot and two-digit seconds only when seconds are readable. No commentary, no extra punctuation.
1.57.02
